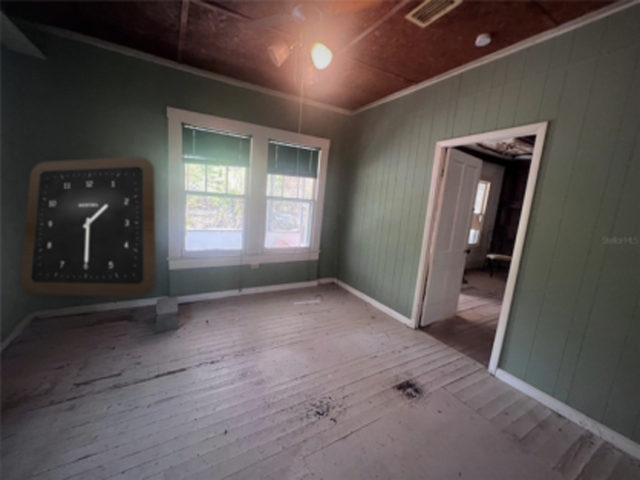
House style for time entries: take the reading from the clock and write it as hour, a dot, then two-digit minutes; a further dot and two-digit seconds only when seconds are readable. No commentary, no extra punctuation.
1.30
